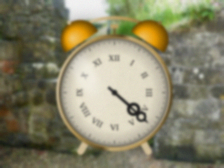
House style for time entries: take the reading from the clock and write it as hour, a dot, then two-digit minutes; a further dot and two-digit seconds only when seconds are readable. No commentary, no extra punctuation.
4.22
